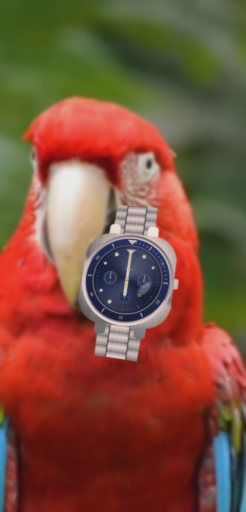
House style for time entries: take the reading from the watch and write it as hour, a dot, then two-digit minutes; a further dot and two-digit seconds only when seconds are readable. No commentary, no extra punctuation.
6.00
